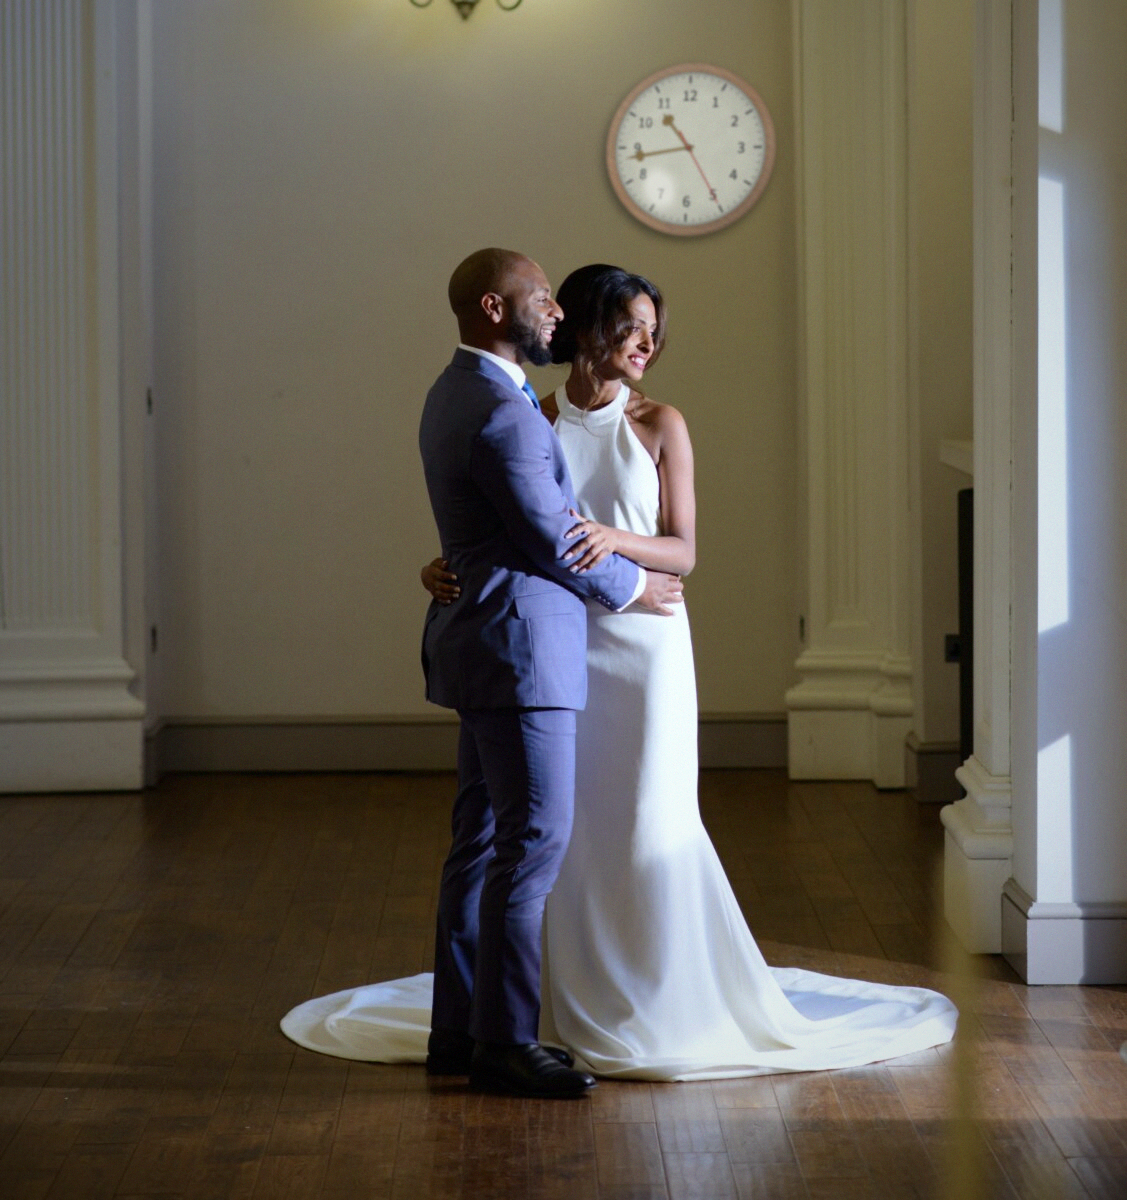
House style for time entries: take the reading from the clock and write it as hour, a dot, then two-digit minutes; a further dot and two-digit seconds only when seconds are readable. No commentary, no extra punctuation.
10.43.25
